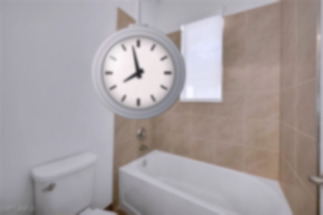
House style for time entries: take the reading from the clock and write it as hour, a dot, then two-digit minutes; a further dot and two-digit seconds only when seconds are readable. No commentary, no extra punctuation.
7.58
